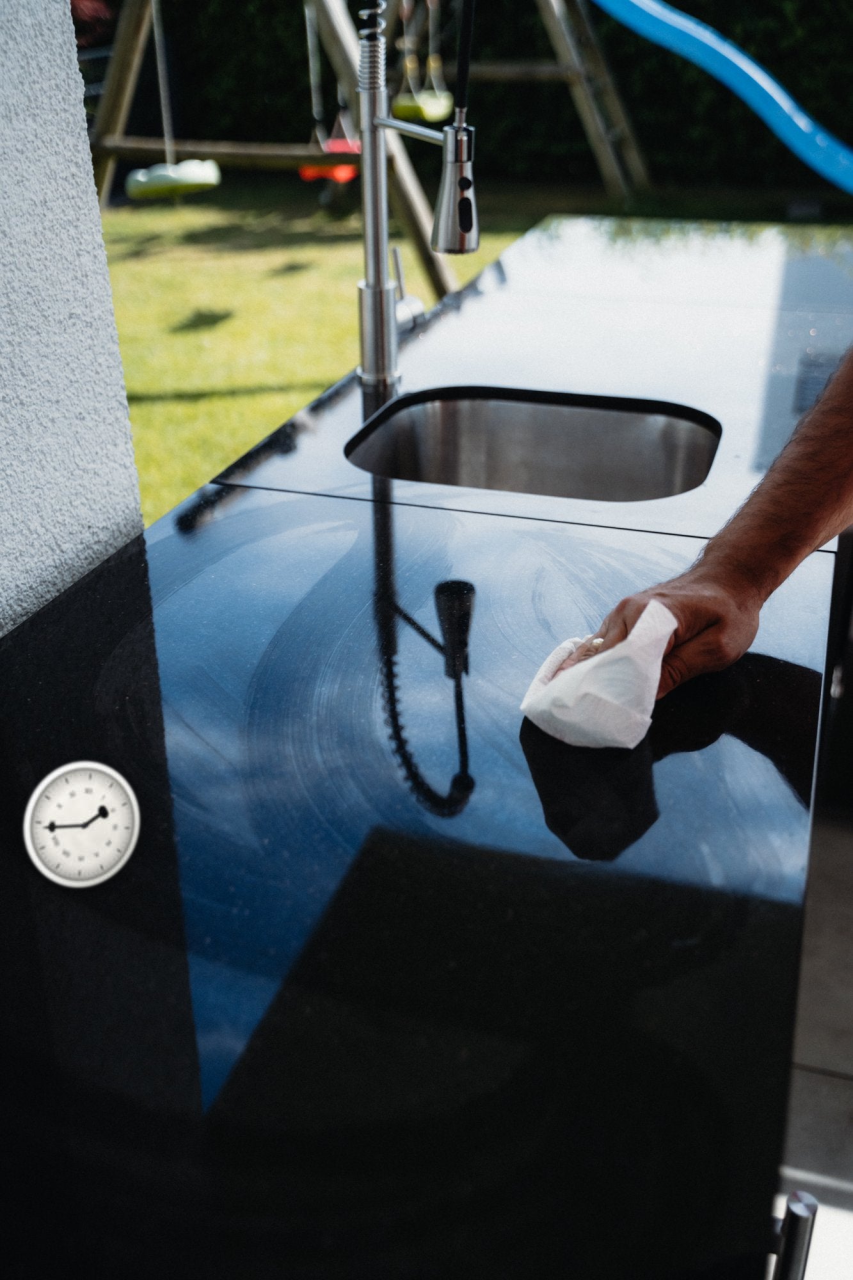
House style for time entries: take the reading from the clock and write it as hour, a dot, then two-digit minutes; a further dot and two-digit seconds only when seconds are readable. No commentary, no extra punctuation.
1.44
